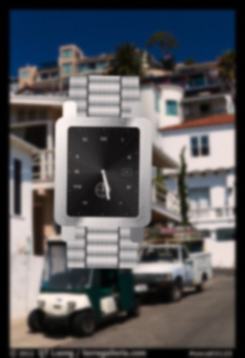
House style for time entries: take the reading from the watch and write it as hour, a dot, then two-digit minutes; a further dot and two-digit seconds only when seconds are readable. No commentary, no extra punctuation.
5.28
